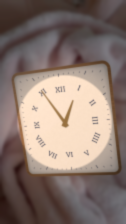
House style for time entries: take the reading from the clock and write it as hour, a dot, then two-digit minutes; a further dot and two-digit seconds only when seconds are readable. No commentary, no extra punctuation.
12.55
